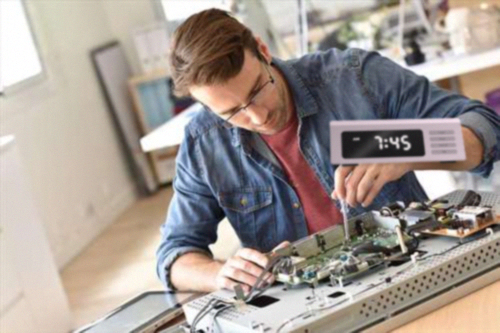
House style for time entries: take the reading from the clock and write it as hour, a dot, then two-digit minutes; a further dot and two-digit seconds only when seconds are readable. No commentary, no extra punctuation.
7.45
